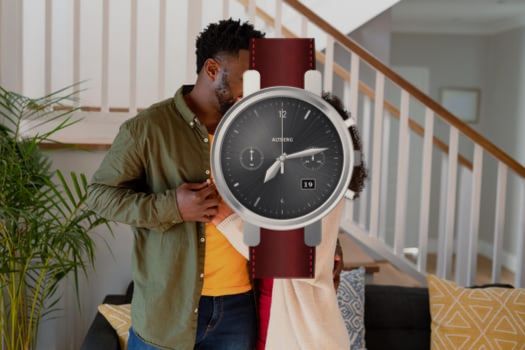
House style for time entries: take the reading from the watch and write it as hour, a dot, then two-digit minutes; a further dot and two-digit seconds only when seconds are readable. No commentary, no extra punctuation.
7.13
